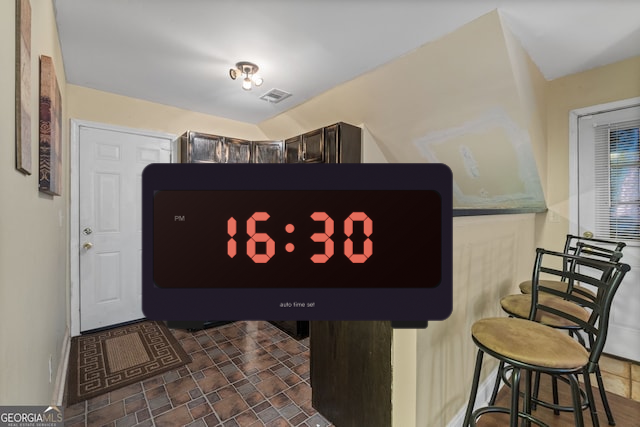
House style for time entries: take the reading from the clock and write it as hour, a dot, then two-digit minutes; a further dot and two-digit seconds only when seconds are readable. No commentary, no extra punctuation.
16.30
